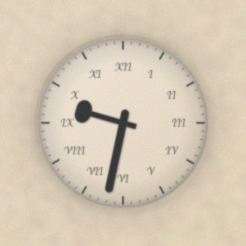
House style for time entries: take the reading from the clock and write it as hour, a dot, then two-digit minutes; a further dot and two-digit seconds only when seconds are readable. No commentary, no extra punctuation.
9.32
